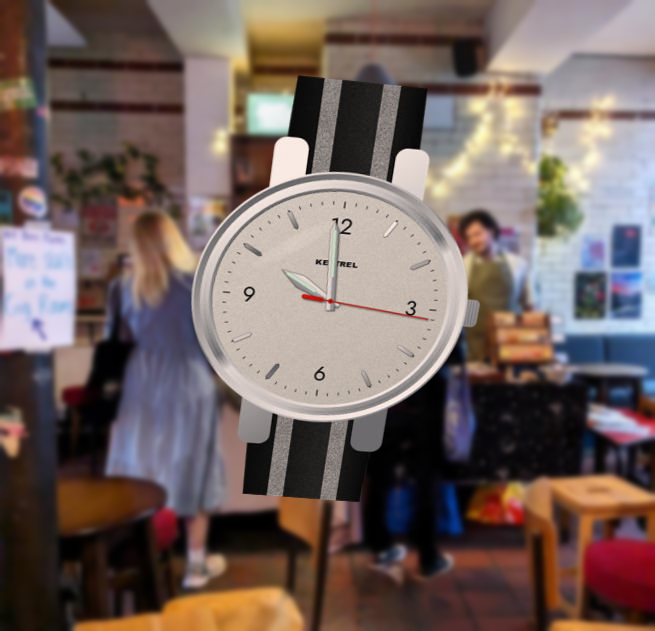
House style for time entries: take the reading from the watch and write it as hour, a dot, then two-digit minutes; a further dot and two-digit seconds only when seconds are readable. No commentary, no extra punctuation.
9.59.16
